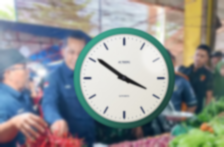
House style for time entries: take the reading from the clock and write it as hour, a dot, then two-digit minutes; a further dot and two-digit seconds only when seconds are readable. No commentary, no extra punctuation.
3.51
